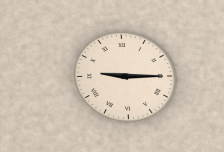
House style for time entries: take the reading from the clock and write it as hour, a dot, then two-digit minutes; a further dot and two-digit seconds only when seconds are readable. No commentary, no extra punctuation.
9.15
